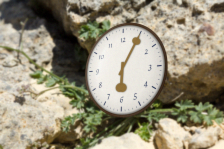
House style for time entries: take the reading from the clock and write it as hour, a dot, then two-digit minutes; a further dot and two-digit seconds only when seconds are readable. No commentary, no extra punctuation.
6.05
